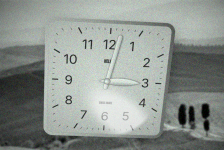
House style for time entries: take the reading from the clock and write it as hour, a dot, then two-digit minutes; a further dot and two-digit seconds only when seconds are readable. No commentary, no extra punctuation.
3.02
